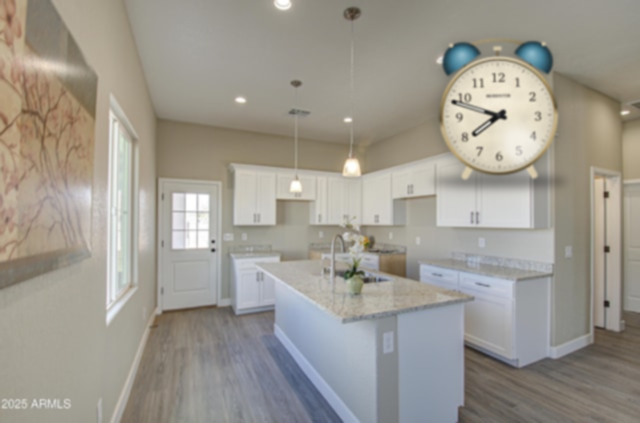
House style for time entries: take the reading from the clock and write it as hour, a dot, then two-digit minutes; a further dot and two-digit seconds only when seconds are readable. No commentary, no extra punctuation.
7.48
